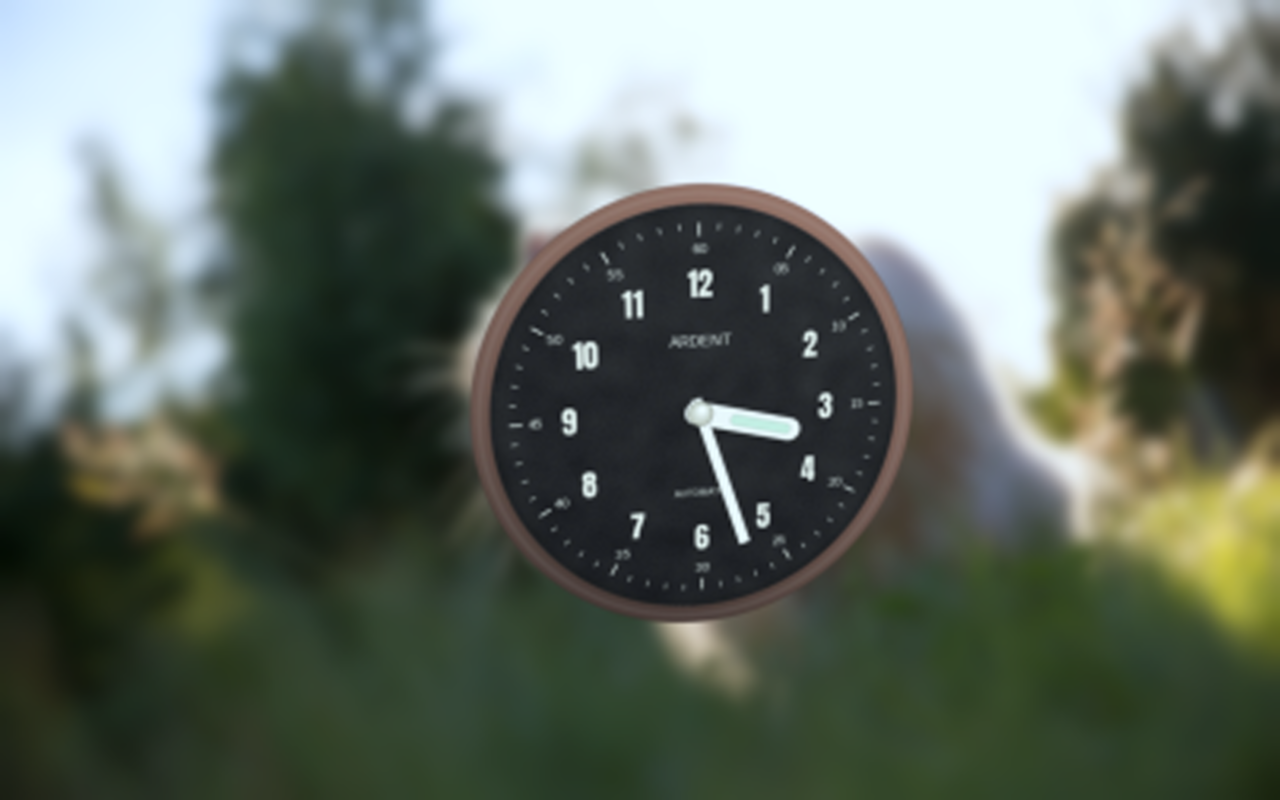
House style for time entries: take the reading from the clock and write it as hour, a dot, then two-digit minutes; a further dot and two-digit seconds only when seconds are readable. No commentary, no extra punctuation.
3.27
